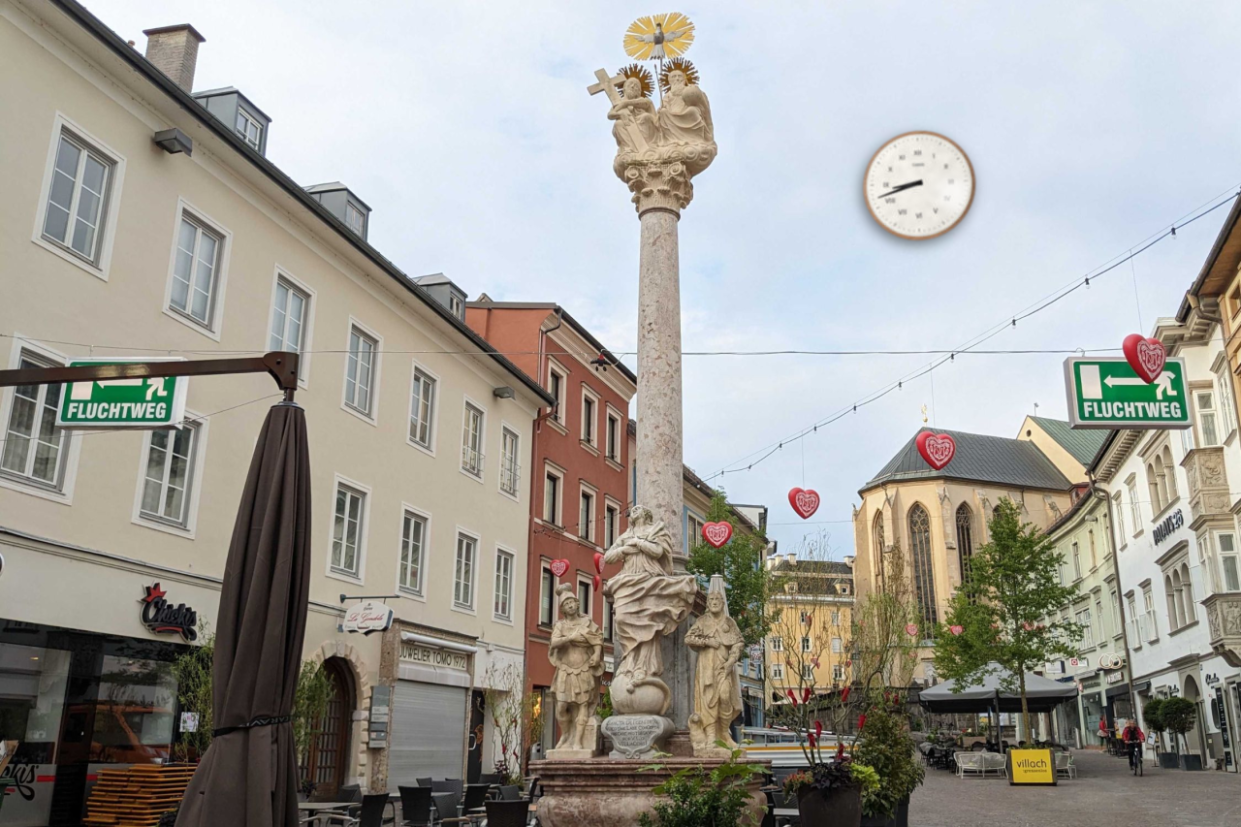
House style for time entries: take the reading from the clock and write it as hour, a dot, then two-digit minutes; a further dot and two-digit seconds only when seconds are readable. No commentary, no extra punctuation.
8.42
